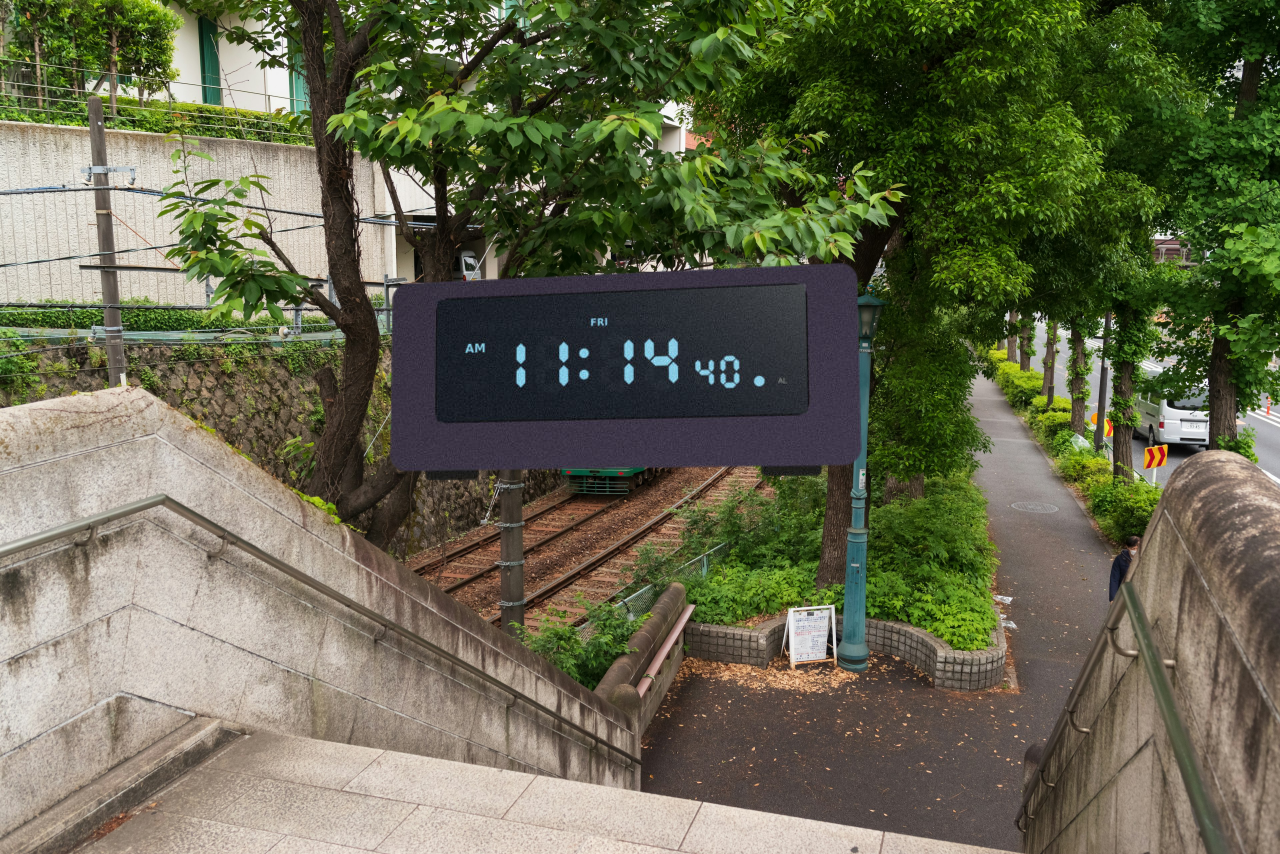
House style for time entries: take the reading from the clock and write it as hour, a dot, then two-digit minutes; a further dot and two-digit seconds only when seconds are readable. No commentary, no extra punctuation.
11.14.40
